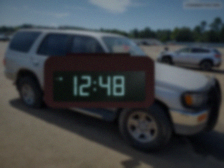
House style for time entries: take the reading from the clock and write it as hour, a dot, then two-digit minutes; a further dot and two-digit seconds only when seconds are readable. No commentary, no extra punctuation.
12.48
